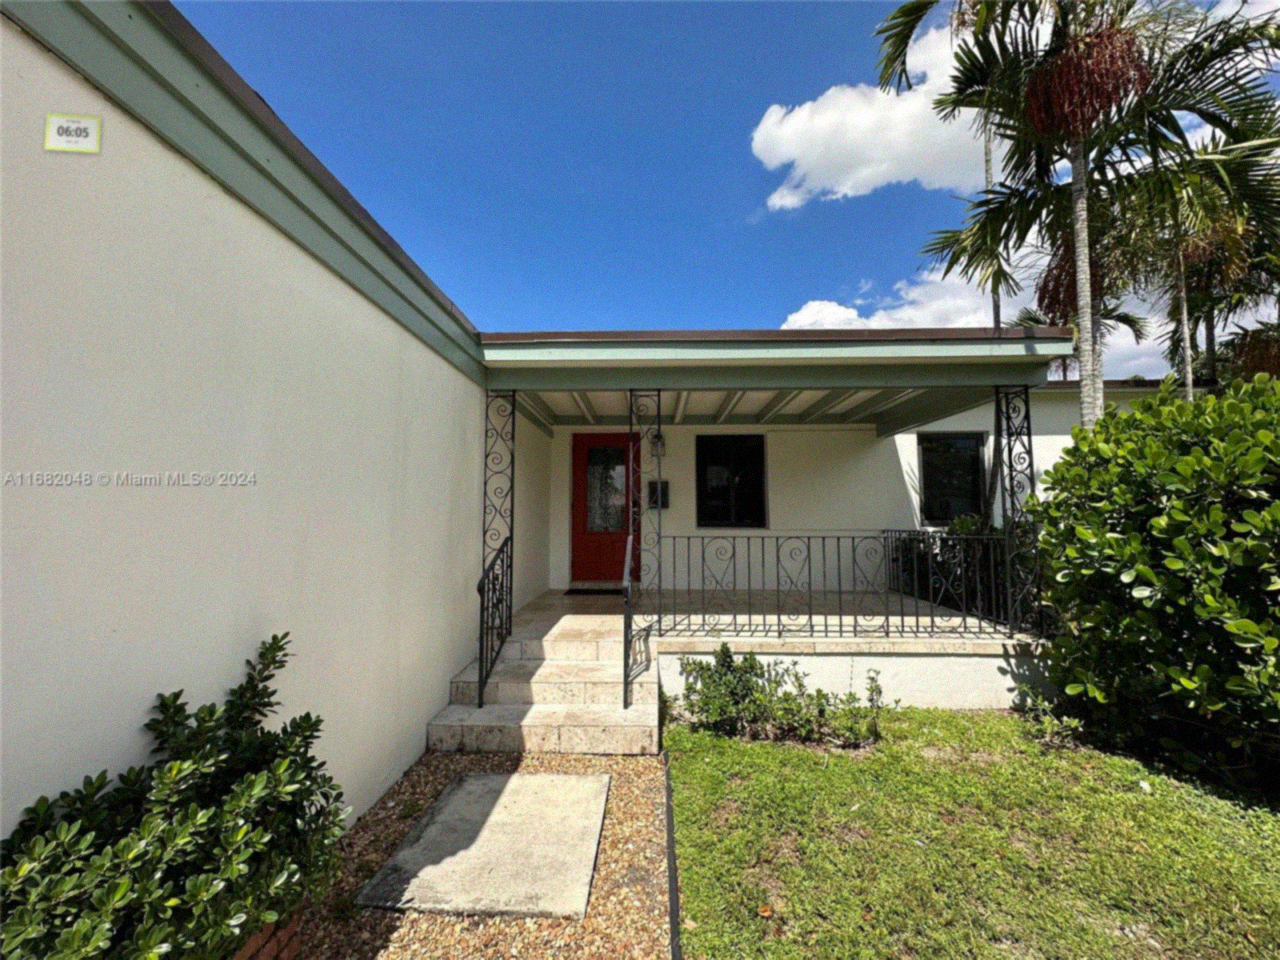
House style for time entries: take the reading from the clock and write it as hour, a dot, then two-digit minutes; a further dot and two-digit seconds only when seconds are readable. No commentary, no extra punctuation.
6.05
